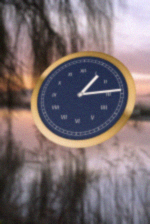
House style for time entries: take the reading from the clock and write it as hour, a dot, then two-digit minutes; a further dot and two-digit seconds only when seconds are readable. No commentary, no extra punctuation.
1.14
